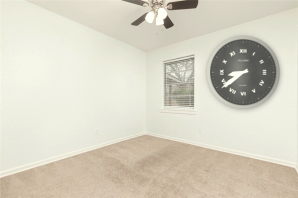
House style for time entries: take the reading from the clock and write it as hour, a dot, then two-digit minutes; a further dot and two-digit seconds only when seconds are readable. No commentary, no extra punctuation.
8.39
